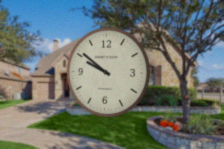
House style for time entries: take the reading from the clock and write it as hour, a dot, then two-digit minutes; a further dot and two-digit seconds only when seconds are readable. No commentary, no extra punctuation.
9.51
